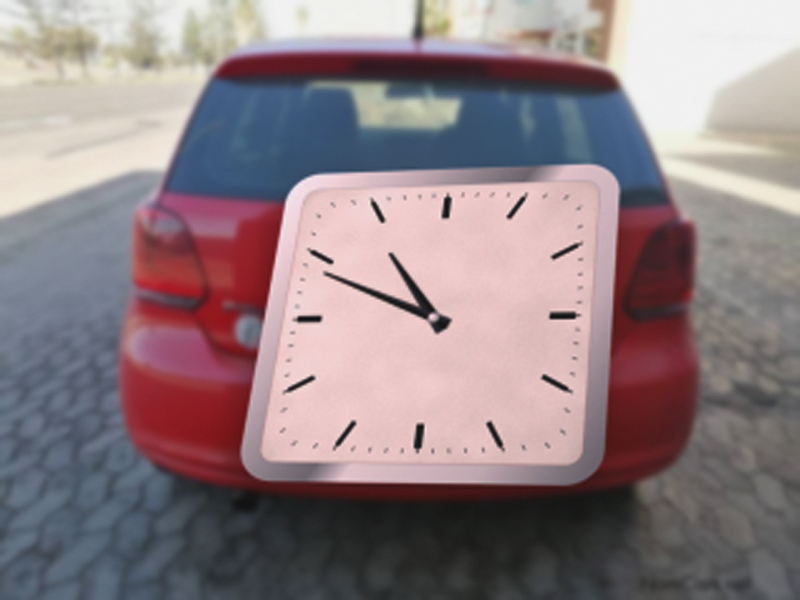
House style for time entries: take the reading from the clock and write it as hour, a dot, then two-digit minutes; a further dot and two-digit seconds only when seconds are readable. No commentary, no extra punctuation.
10.49
